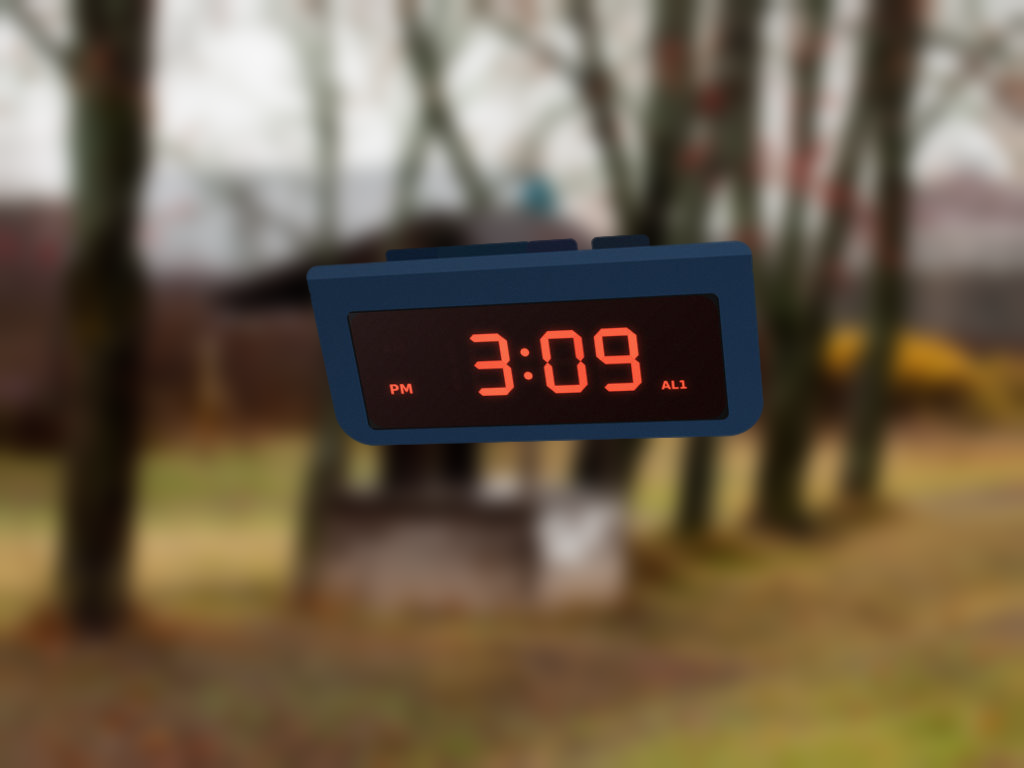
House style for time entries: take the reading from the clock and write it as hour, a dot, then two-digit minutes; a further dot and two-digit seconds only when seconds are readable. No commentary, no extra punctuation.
3.09
